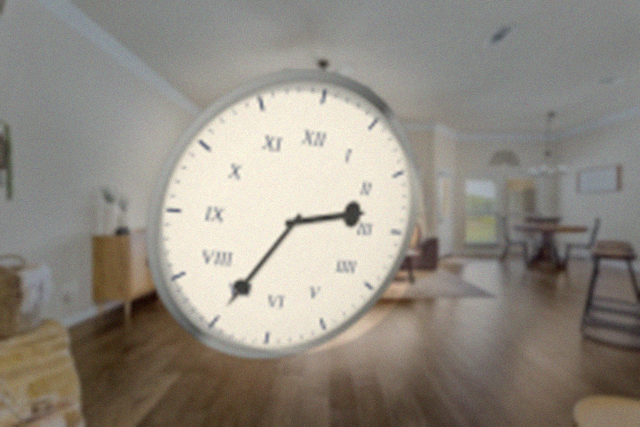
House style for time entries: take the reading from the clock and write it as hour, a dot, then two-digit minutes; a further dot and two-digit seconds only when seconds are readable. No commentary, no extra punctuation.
2.35
